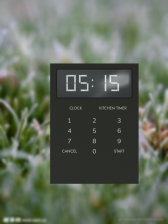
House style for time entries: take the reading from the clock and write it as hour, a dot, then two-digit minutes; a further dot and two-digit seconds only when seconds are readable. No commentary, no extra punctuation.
5.15
